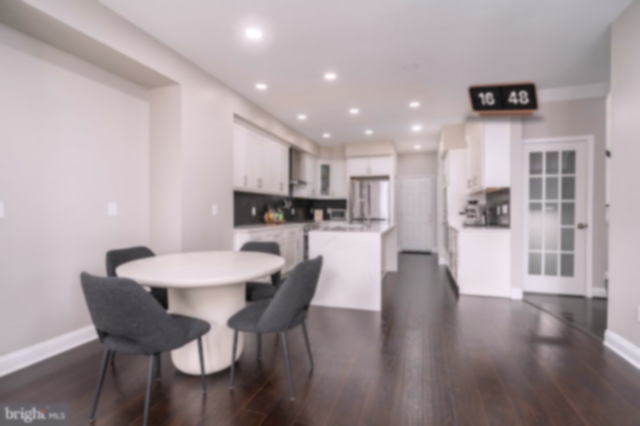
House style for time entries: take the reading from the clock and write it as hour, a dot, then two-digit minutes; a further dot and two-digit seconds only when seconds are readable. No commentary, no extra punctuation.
16.48
